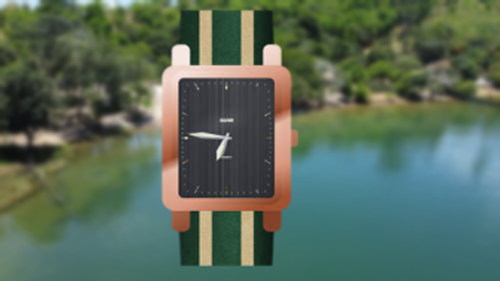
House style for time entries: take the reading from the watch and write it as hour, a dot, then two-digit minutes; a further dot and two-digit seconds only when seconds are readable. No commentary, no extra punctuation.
6.46
